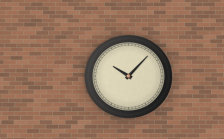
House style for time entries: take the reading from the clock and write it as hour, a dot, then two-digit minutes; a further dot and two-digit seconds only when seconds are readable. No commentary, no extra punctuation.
10.07
